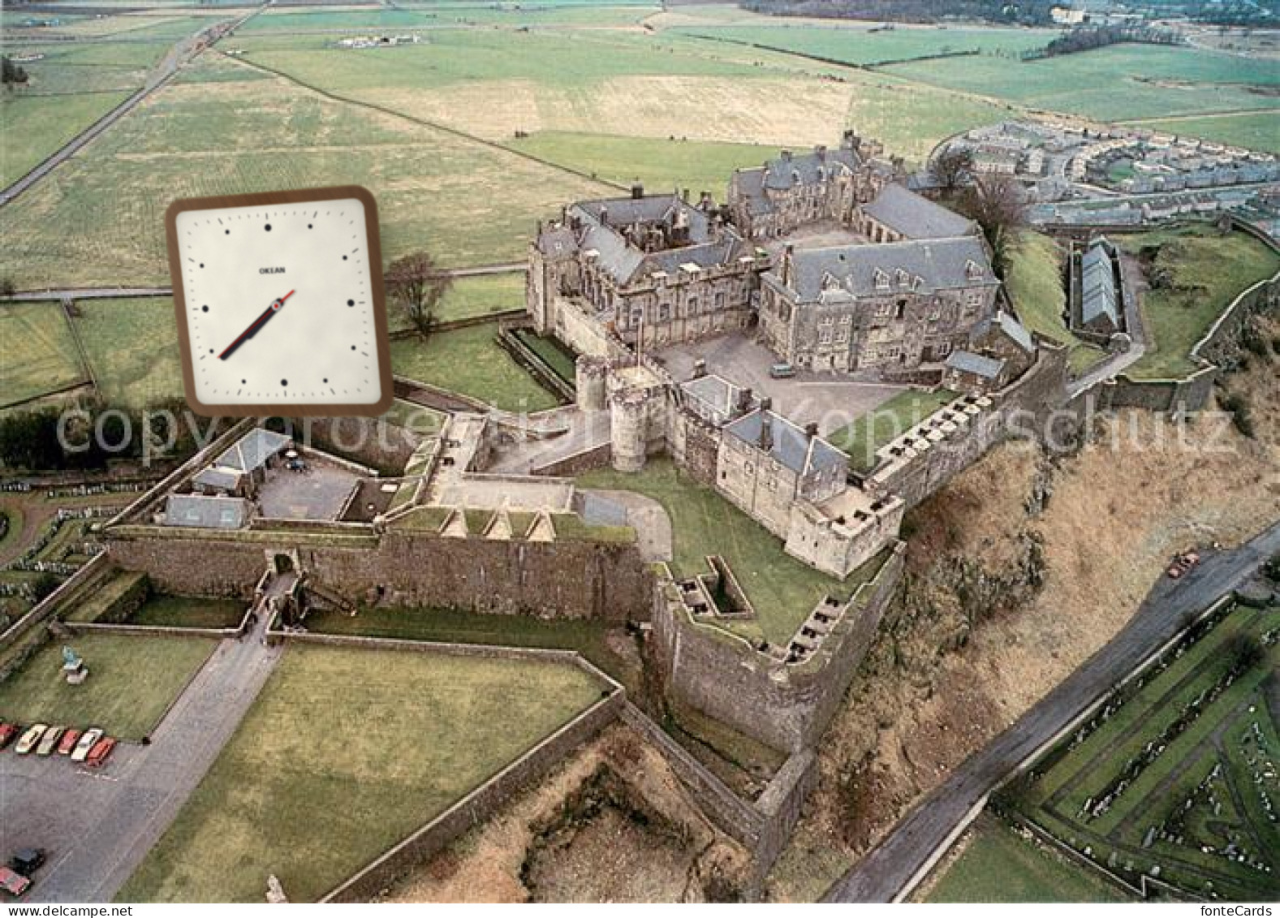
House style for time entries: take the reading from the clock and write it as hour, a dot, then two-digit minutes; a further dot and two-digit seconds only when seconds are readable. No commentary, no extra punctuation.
7.38.39
